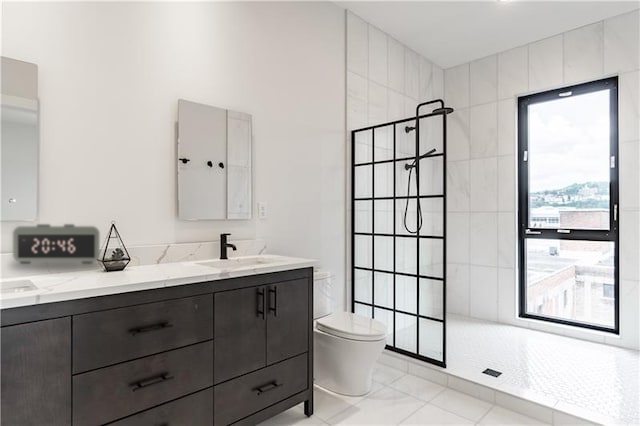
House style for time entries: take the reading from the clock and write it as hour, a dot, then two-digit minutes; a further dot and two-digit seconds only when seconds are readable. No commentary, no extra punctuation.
20.46
